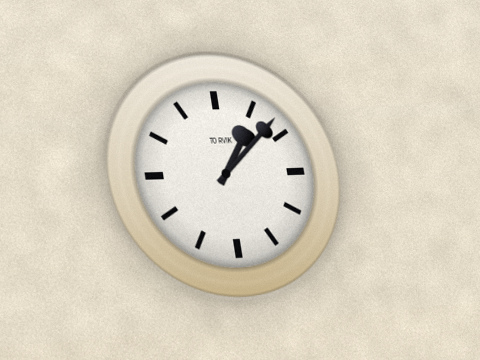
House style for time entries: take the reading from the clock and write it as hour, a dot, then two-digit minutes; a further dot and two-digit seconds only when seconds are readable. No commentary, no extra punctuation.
1.08
